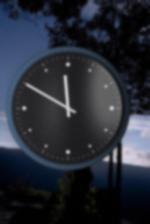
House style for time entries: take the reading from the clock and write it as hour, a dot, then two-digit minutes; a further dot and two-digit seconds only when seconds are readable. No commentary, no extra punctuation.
11.50
